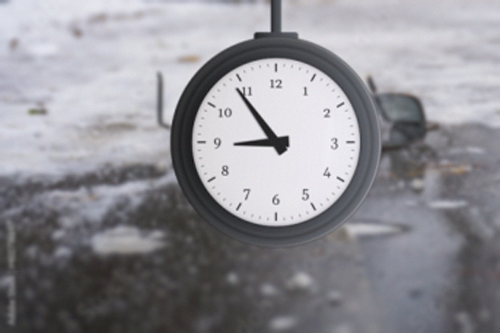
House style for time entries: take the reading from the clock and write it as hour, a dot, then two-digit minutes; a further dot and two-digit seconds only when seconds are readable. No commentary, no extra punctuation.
8.54
